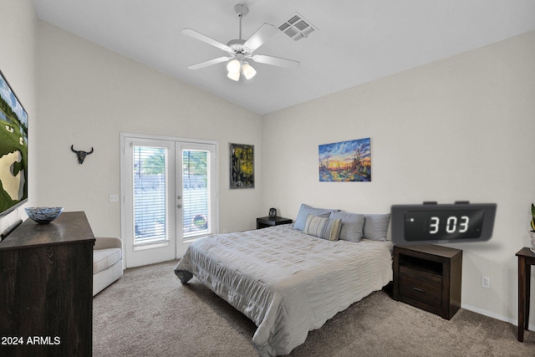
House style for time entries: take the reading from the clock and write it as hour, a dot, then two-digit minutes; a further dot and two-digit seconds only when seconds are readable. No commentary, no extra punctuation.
3.03
